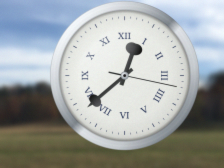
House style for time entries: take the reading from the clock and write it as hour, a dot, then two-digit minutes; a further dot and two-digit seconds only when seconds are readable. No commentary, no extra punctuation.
12.38.17
